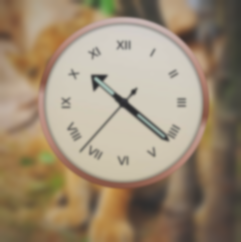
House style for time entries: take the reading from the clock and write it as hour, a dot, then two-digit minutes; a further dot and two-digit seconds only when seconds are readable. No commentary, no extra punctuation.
10.21.37
